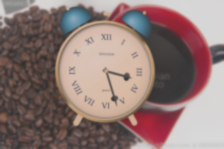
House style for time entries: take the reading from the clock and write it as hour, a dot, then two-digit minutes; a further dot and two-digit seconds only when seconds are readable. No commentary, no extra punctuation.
3.27
